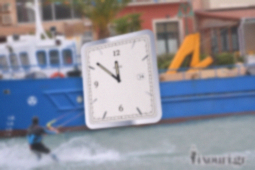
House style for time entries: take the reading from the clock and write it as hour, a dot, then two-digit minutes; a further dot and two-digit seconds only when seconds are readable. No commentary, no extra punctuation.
11.52
